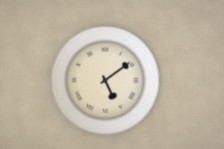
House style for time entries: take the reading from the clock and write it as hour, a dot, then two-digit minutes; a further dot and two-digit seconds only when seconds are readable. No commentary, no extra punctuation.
5.09
